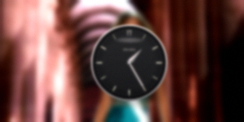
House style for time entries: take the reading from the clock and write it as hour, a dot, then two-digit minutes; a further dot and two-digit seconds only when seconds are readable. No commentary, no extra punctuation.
1.25
